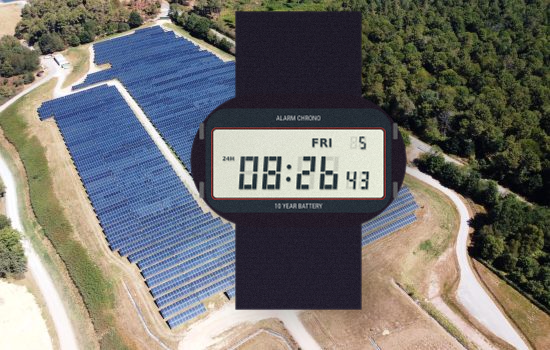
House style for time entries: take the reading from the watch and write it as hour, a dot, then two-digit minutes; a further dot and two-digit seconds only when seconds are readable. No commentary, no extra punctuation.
8.26.43
